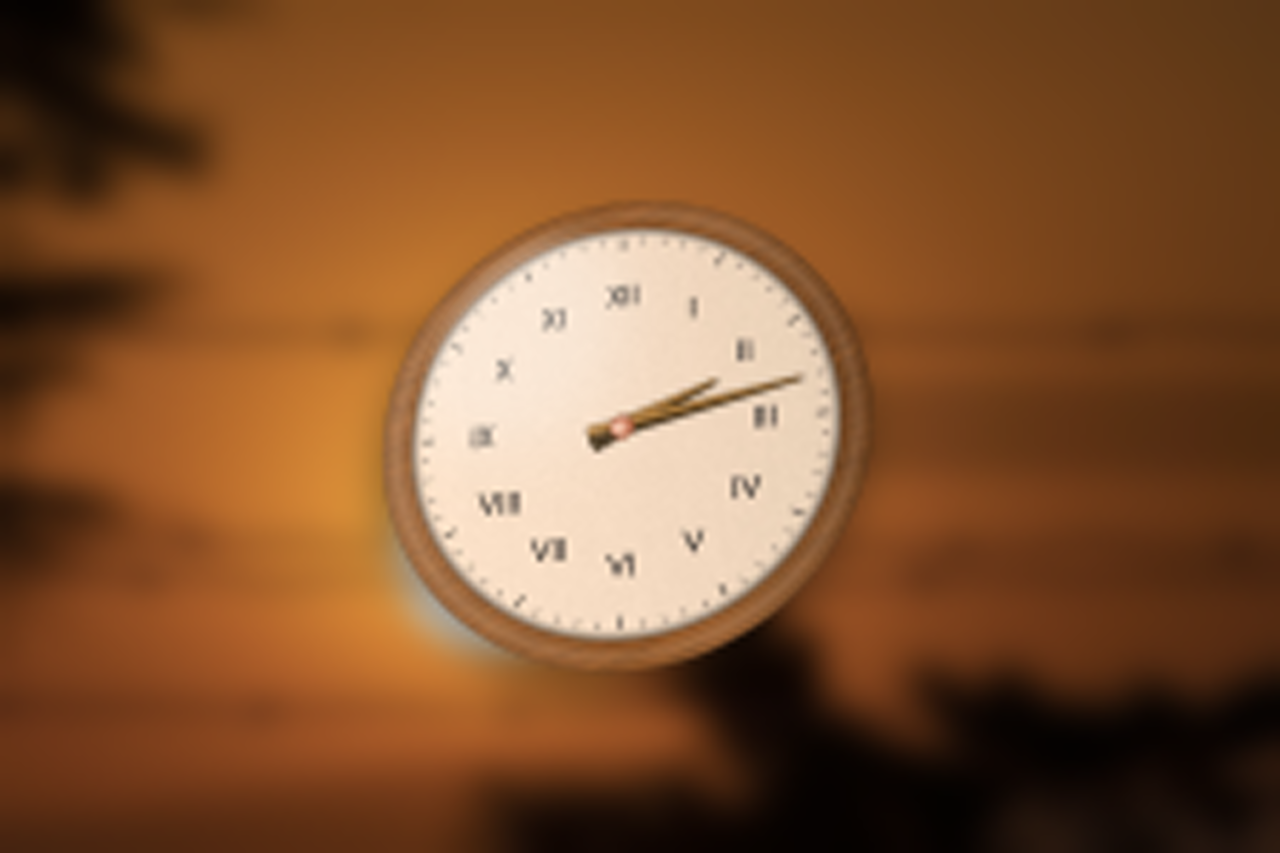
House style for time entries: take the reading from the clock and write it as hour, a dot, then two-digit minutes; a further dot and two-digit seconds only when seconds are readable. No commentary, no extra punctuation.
2.13
